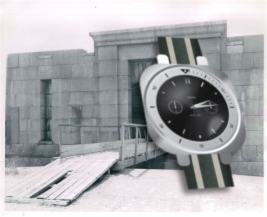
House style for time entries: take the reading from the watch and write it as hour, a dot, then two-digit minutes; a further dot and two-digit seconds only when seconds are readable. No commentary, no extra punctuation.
2.14
